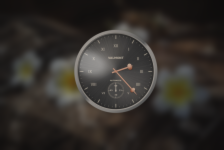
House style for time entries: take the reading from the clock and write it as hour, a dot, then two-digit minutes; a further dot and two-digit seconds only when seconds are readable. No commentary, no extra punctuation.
2.23
